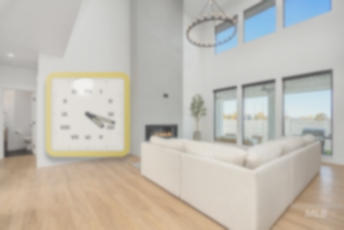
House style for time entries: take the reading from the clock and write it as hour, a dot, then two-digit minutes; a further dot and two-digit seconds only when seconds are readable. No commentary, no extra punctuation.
4.18
